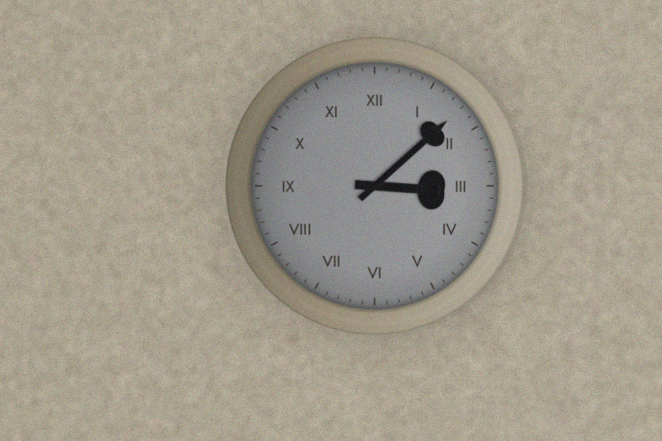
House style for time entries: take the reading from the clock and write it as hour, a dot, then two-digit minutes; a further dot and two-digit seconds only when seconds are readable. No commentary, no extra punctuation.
3.08
